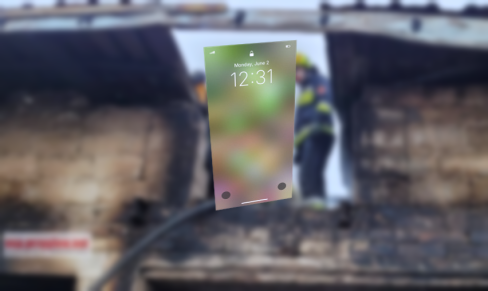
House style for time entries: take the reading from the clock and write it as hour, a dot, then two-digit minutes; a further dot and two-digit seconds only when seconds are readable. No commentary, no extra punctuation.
12.31
